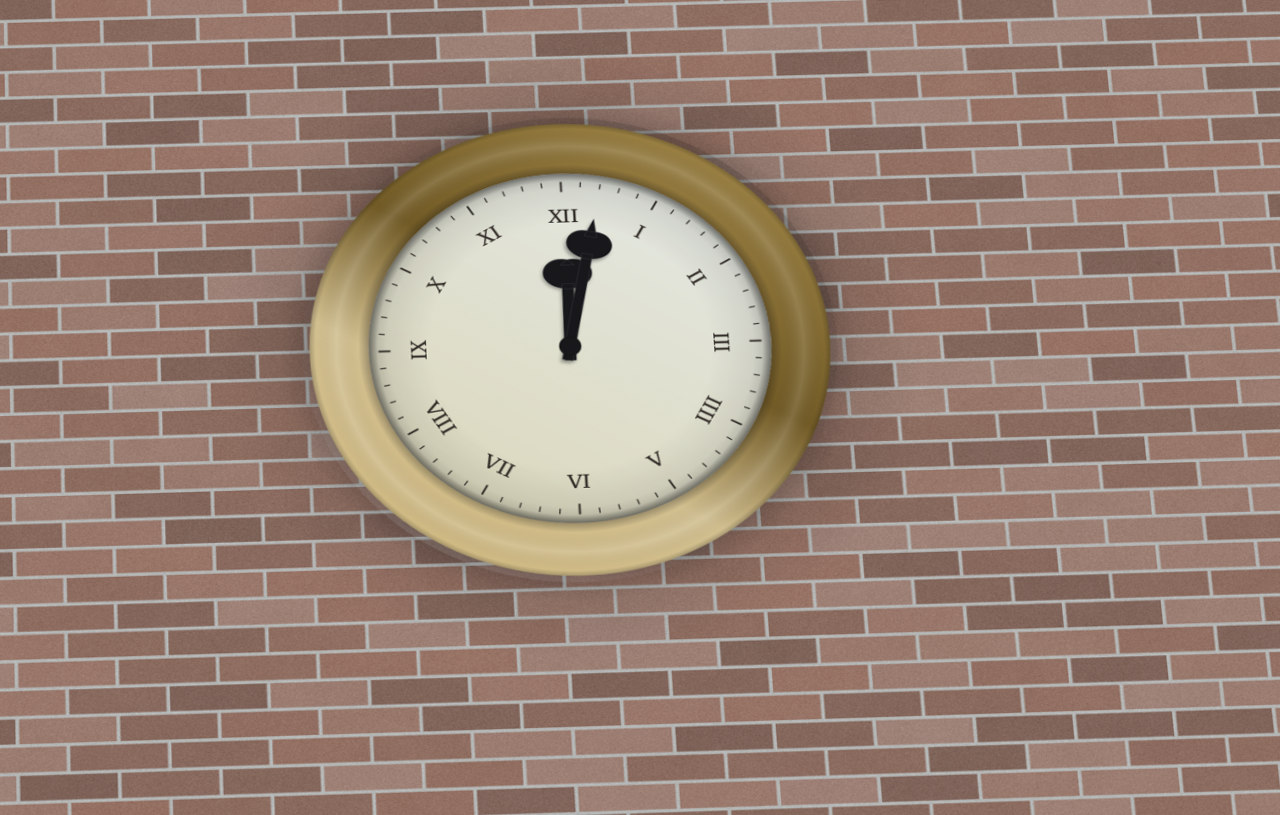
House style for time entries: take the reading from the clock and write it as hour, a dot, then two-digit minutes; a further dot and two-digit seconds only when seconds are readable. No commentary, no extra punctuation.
12.02
